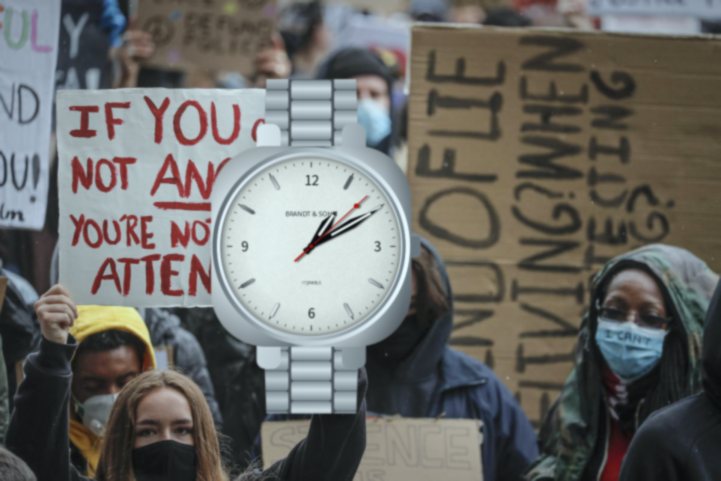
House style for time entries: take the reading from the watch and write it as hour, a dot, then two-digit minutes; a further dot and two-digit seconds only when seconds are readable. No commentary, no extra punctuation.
1.10.08
